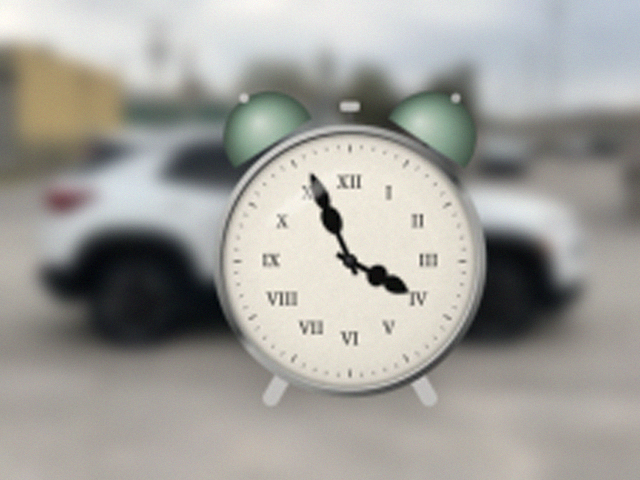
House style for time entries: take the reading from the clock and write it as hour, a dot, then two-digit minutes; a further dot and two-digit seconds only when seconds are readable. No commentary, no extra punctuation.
3.56
